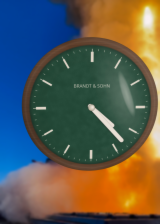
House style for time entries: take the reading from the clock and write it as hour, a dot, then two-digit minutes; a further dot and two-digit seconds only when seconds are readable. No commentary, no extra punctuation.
4.23
